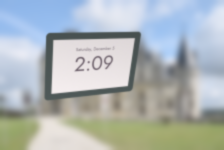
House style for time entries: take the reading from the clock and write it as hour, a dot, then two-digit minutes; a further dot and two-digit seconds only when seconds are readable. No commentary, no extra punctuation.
2.09
